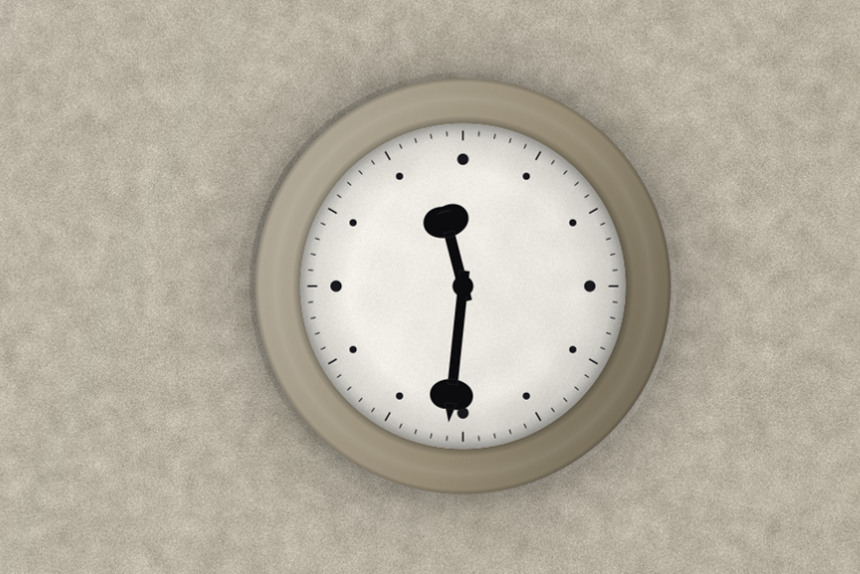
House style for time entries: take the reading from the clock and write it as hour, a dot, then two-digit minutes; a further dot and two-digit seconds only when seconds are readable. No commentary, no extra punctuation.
11.31
